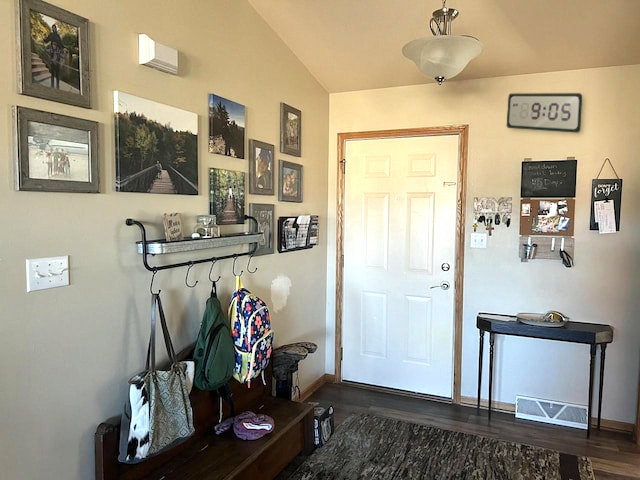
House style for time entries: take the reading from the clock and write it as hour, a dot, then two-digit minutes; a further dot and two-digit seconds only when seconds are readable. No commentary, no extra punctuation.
9.05
